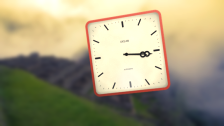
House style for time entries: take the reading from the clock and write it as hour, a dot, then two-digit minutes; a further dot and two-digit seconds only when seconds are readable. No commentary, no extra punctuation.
3.16
